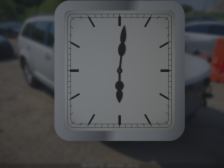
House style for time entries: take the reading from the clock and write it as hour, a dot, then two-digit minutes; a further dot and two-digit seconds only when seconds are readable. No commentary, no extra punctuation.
6.01
